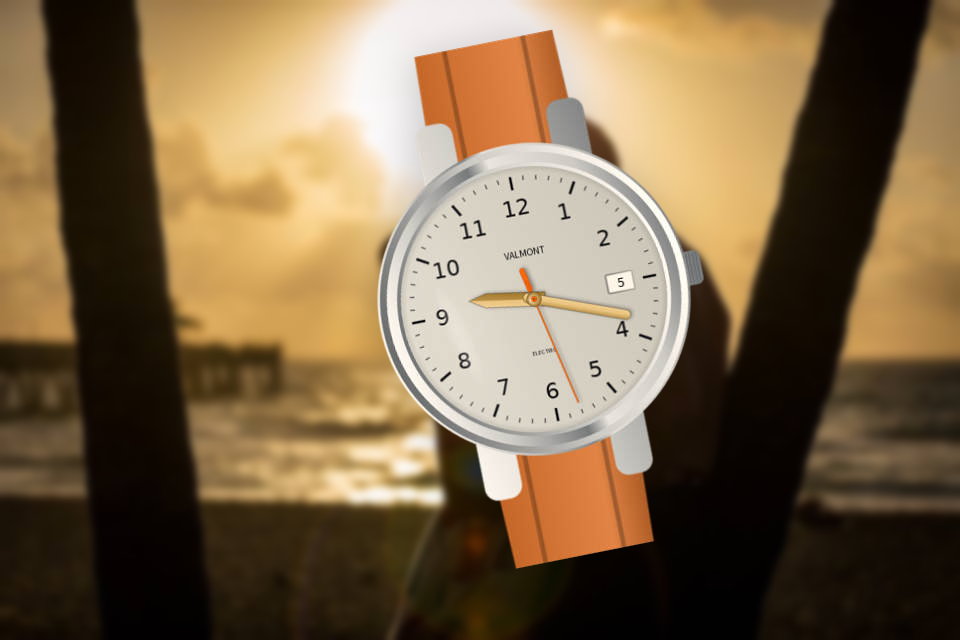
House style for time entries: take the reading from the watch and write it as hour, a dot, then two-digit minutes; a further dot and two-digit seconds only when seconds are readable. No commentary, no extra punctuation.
9.18.28
